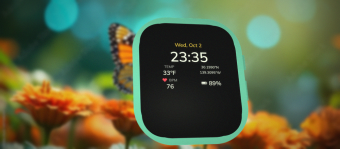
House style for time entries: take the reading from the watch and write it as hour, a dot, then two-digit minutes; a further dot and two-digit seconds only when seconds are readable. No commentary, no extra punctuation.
23.35
